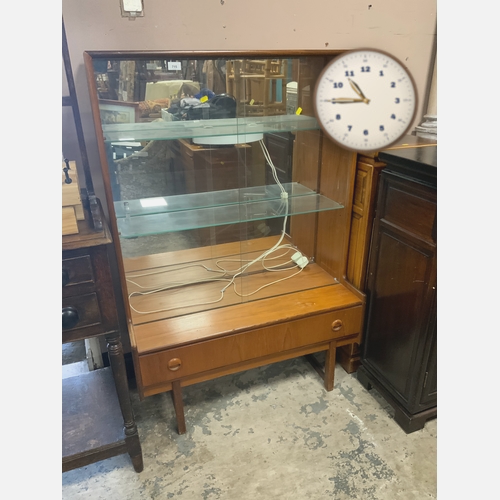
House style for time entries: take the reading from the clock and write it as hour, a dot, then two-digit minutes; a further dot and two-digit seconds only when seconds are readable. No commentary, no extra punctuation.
10.45
